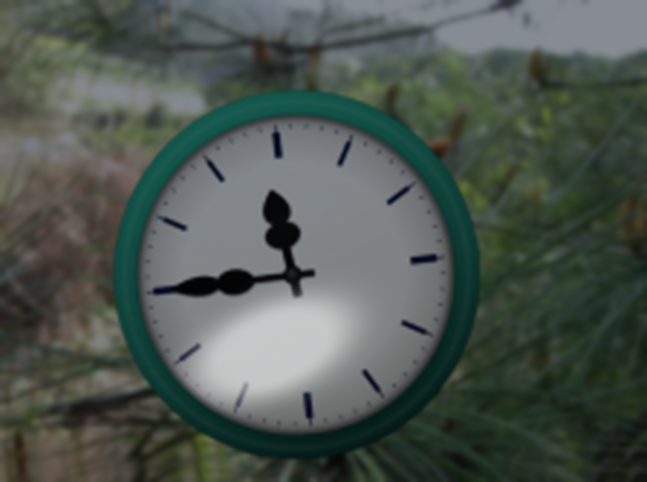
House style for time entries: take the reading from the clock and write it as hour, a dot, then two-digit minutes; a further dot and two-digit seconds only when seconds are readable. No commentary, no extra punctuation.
11.45
